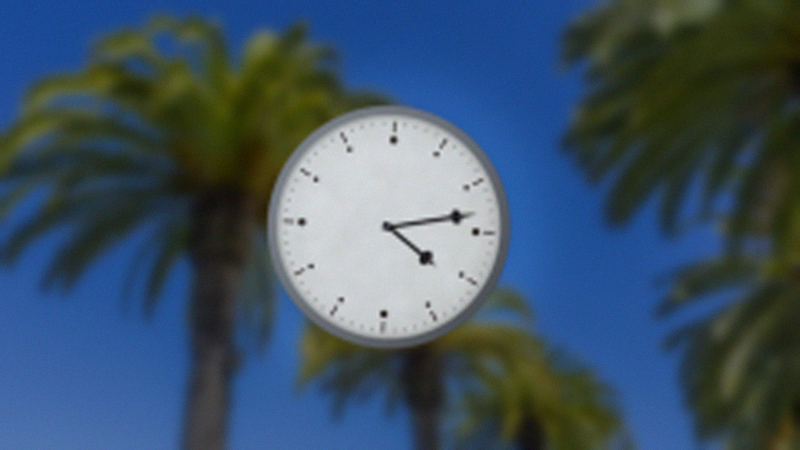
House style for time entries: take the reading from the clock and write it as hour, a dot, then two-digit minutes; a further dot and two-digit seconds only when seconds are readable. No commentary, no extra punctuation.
4.13
